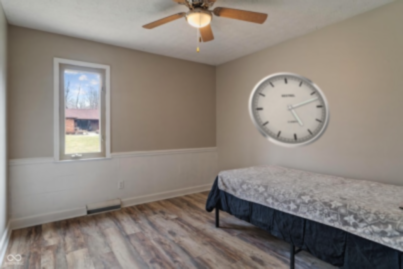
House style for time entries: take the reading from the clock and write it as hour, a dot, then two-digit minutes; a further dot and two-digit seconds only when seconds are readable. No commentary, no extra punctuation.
5.12
